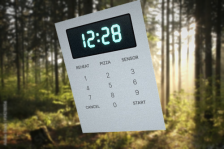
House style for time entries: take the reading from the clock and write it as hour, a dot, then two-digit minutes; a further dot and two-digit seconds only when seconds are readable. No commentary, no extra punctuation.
12.28
